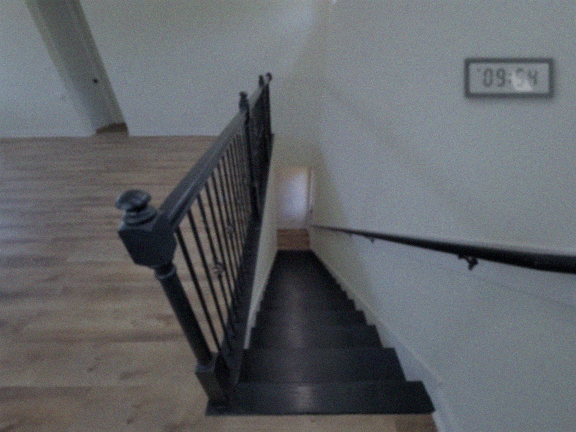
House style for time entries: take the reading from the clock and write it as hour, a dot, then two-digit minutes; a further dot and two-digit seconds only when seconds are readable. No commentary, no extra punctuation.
9.54
